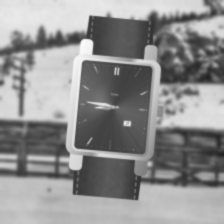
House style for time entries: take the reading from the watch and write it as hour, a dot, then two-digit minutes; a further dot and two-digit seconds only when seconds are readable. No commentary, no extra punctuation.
8.46
